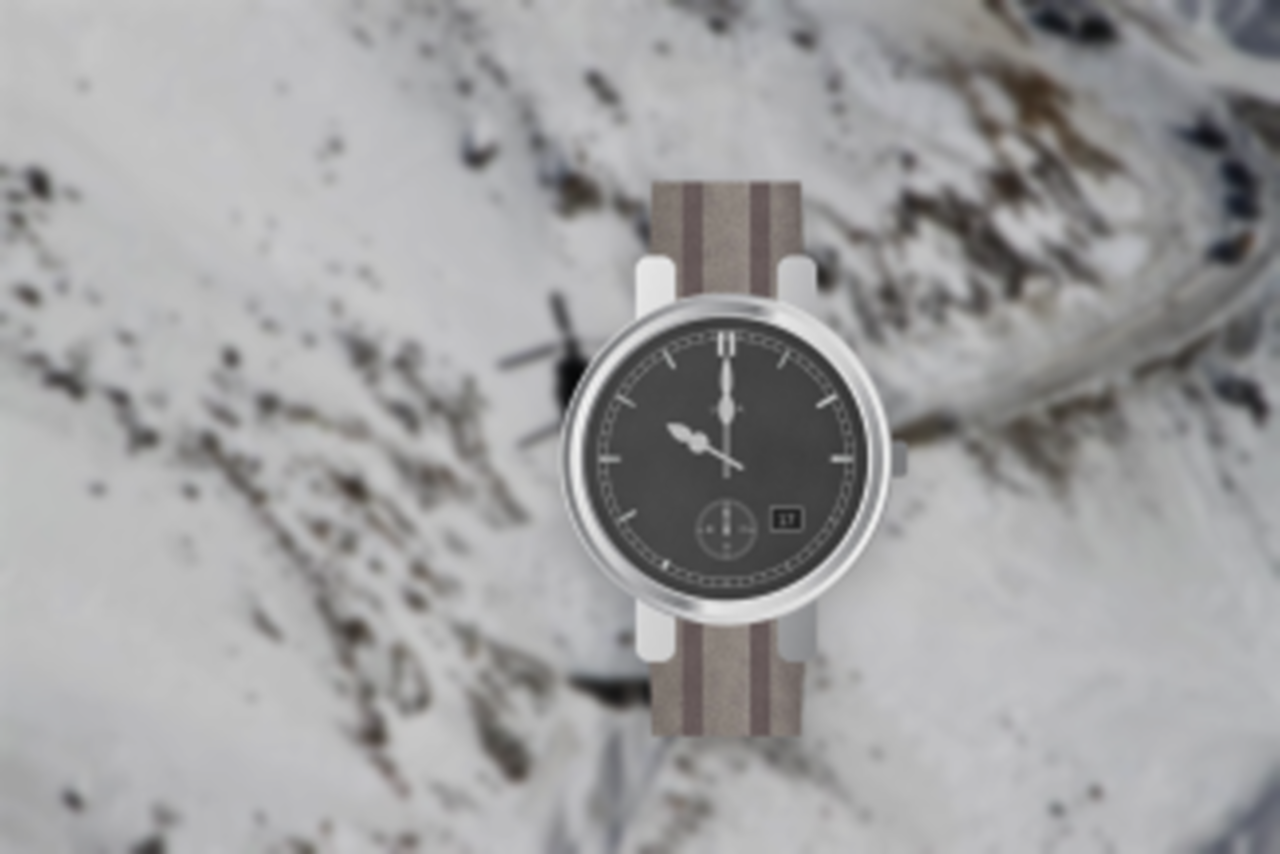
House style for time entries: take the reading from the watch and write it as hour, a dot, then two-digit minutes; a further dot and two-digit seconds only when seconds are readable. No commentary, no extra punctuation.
10.00
